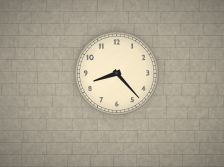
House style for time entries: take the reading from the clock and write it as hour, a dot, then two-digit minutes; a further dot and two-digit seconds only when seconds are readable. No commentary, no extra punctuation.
8.23
